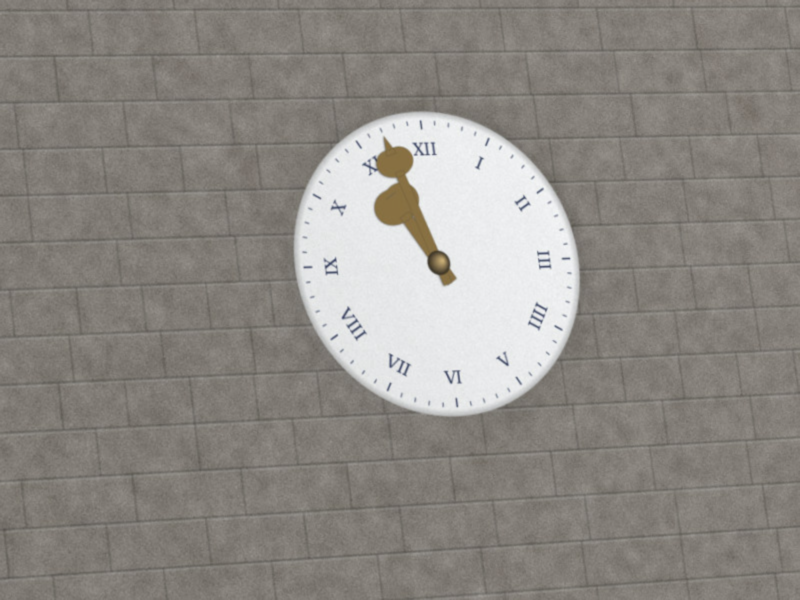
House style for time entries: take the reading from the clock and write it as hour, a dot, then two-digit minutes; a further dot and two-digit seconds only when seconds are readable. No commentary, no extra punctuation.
10.57
